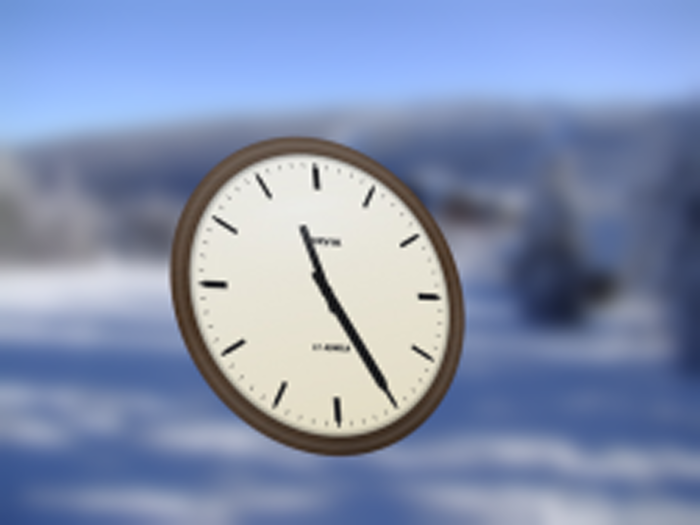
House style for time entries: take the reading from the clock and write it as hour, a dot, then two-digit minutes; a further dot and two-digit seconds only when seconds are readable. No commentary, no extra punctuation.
11.25
